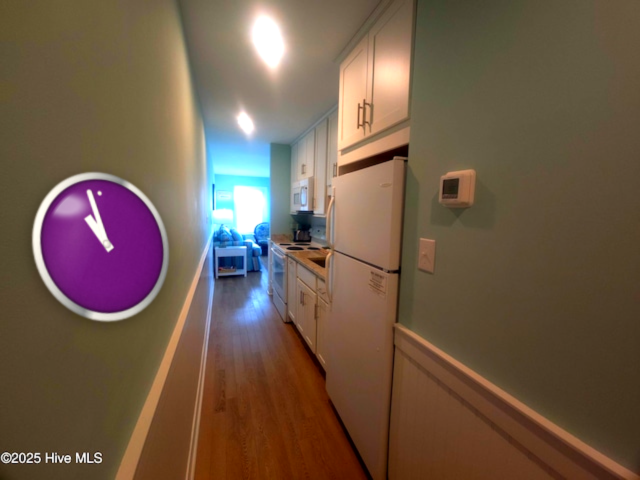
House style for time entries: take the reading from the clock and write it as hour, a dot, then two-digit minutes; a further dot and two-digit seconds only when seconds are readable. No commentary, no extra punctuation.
10.58
